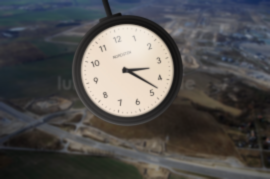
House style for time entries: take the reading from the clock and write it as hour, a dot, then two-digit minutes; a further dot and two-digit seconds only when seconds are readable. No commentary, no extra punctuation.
3.23
